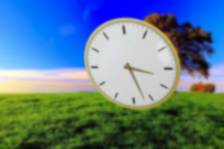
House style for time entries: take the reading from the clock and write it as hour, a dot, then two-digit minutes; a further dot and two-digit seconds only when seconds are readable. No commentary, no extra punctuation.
3.27
